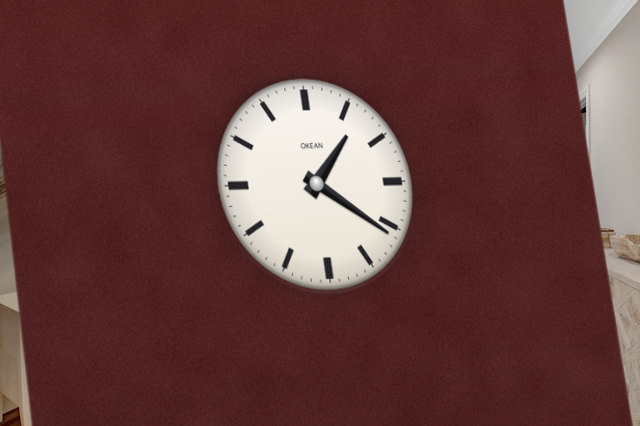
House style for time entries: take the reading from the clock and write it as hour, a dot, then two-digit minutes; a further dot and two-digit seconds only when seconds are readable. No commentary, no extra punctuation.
1.21
